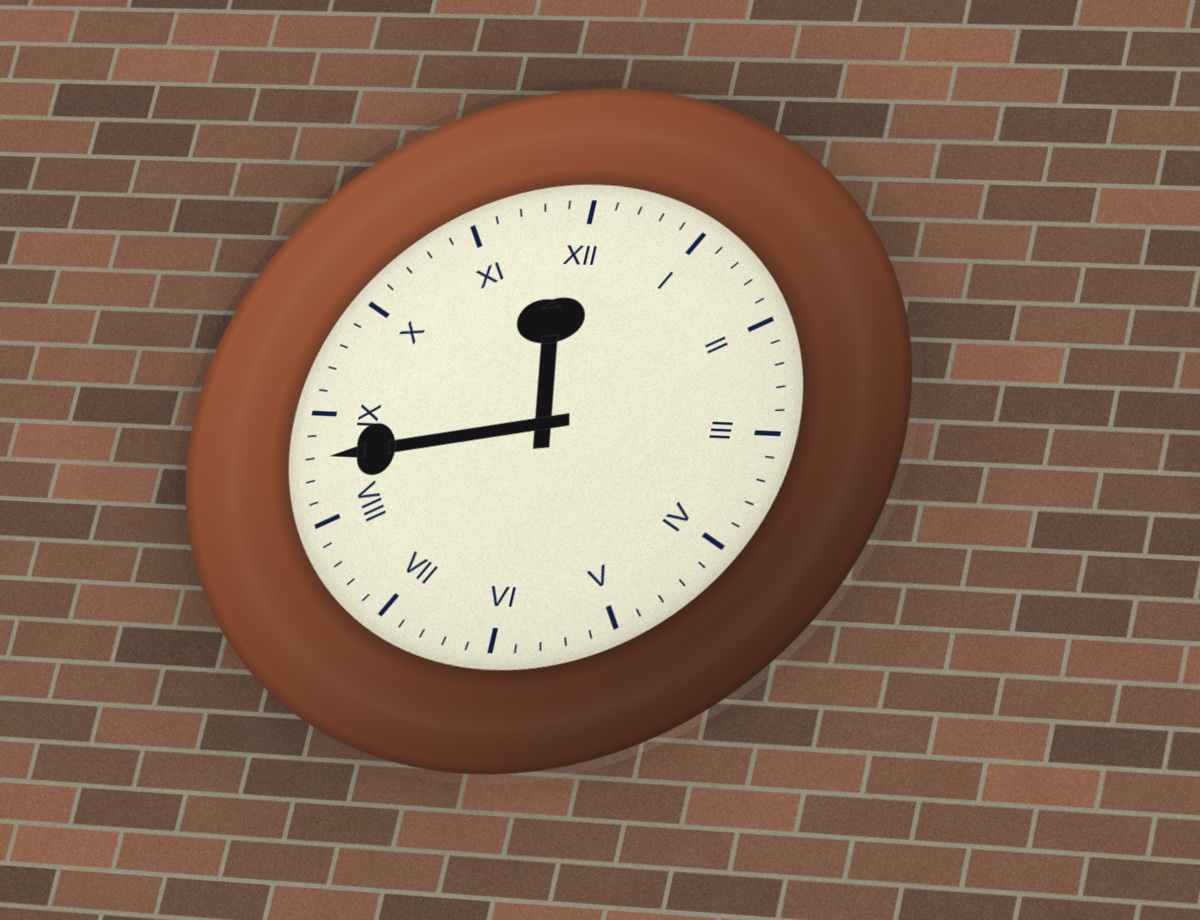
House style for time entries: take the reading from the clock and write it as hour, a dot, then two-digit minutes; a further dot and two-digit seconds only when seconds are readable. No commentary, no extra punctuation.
11.43
